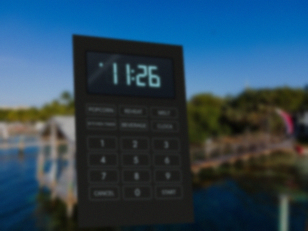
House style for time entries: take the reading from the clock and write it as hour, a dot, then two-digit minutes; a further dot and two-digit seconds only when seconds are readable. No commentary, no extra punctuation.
11.26
